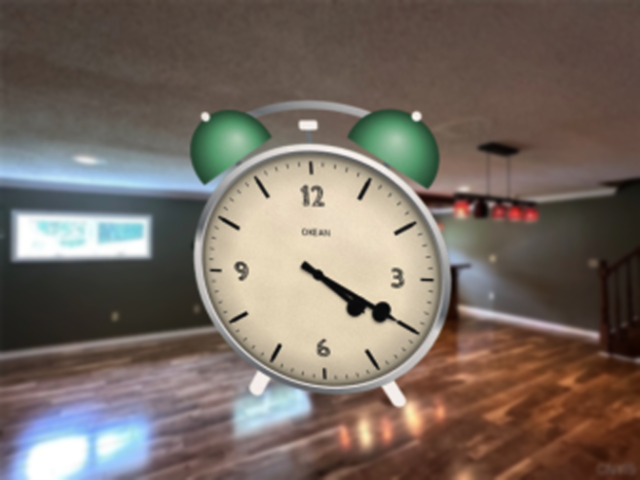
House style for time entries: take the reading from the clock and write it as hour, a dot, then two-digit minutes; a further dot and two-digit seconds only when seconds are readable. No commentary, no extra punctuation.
4.20
